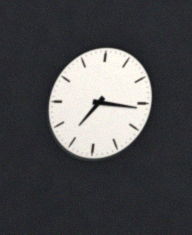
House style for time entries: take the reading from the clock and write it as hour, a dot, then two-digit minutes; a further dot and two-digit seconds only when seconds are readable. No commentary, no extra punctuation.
7.16
